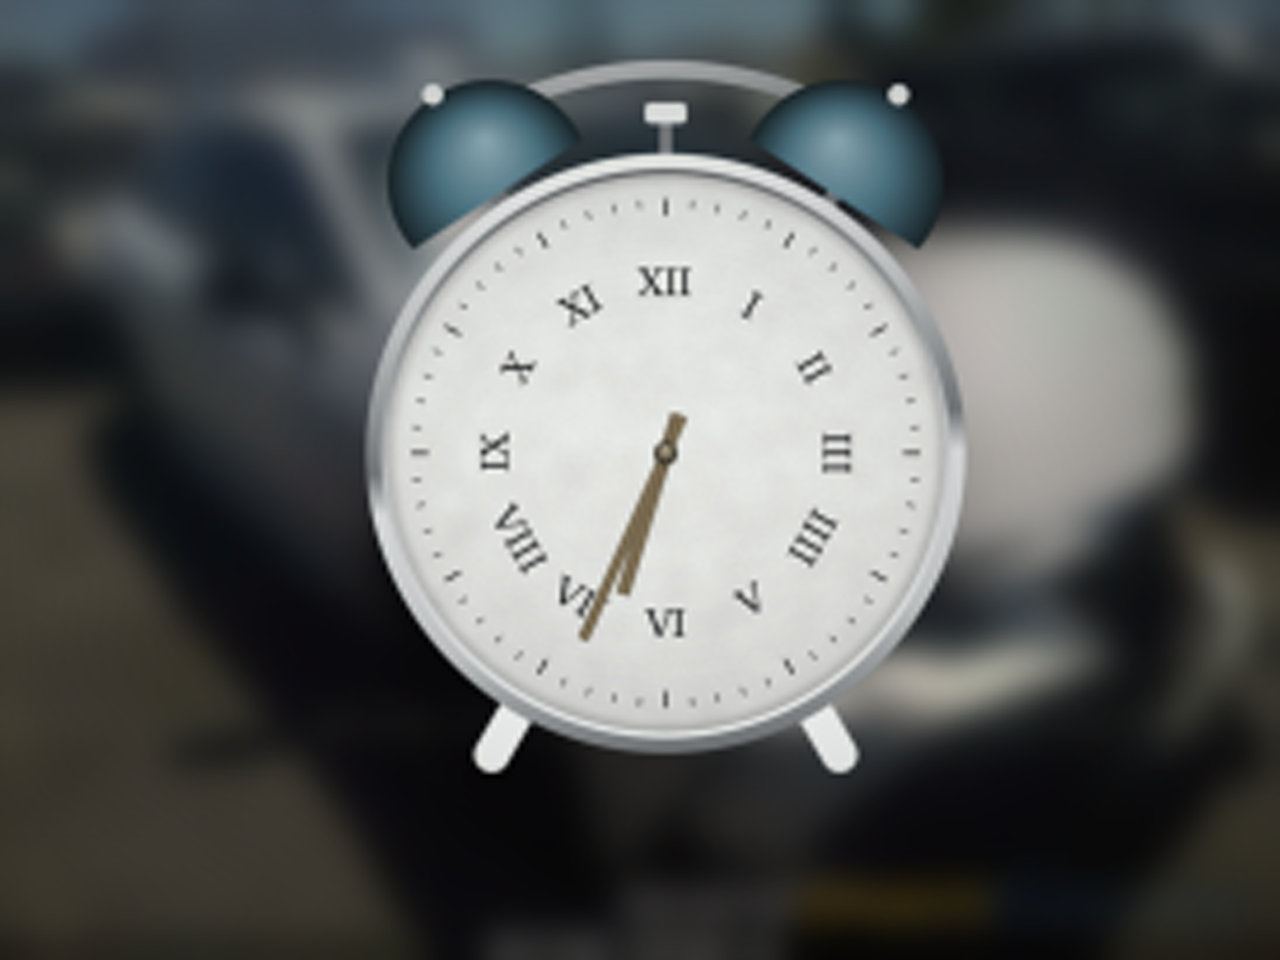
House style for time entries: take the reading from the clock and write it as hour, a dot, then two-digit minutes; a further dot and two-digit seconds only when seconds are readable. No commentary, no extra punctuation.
6.34
